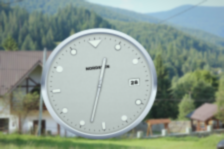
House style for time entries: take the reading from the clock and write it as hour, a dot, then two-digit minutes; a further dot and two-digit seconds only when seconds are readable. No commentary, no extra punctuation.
12.33
